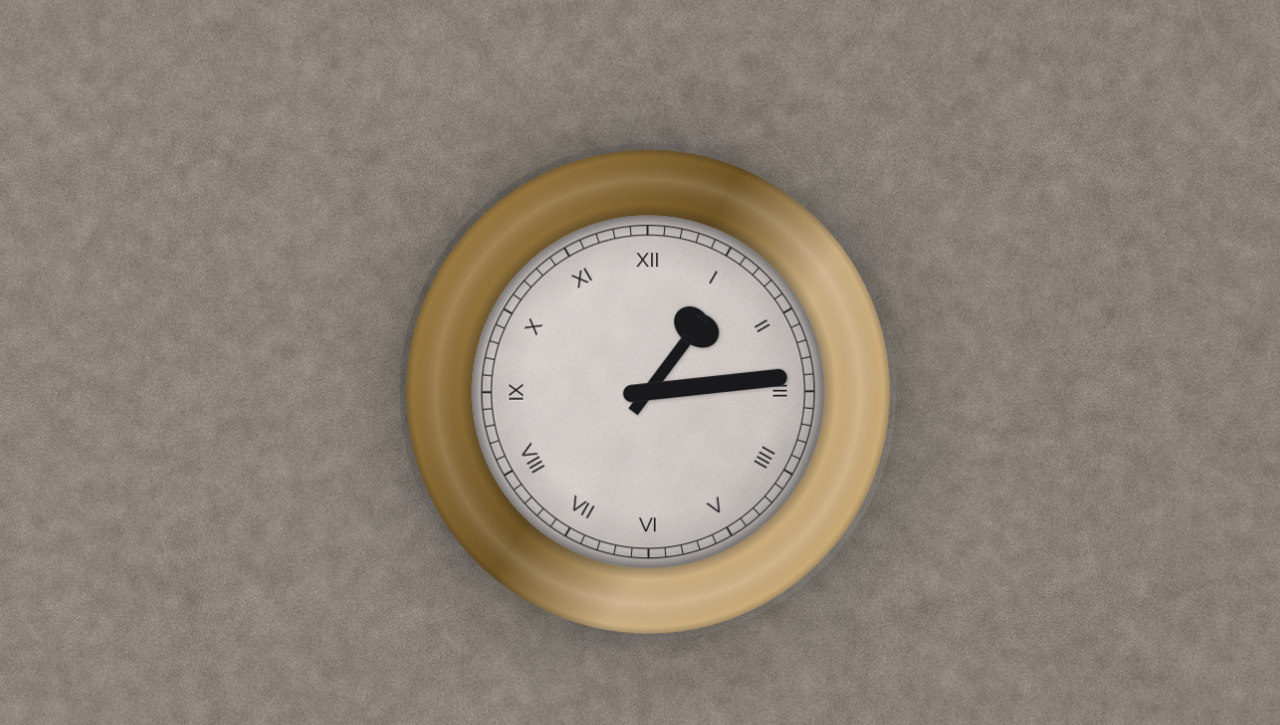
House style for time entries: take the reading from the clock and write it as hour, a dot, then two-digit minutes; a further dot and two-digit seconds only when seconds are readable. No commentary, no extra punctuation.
1.14
